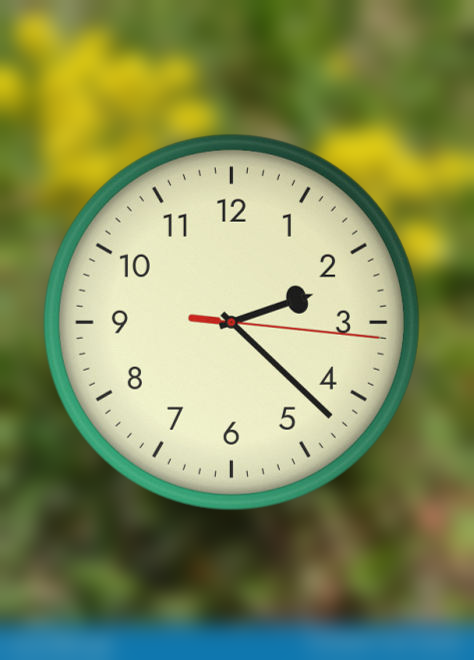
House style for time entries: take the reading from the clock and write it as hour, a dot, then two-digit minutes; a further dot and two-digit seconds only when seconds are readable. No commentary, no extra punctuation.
2.22.16
